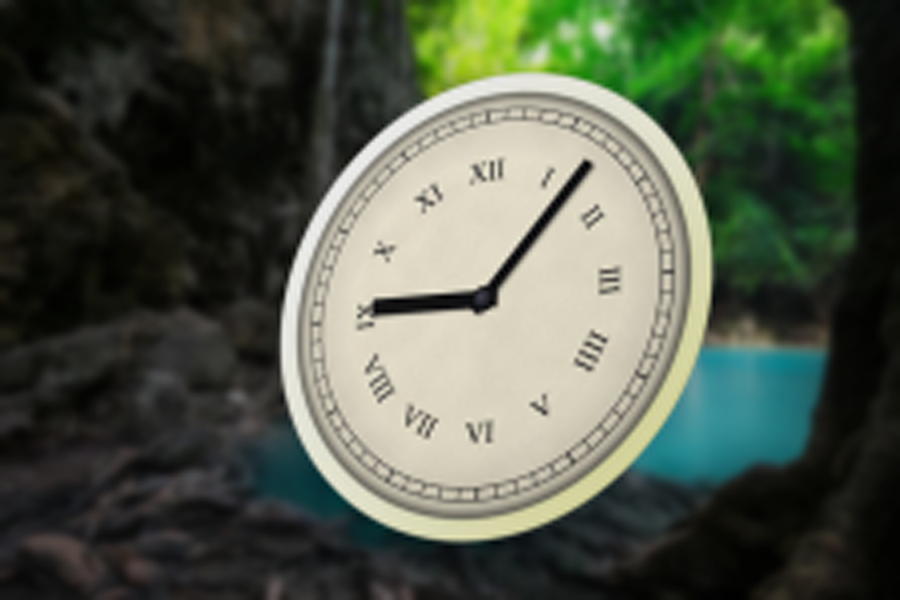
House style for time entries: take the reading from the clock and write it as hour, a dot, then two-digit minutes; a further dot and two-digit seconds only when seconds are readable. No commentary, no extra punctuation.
9.07
